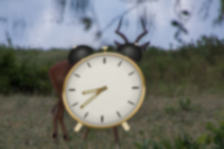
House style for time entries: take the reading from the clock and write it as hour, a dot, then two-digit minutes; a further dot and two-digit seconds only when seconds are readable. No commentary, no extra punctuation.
8.38
